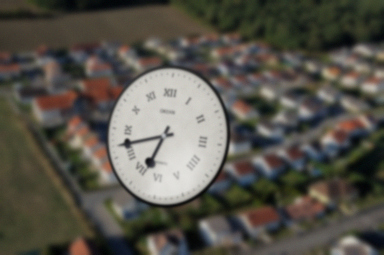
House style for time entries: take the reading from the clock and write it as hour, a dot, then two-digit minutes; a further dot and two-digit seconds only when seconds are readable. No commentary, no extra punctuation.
6.42
